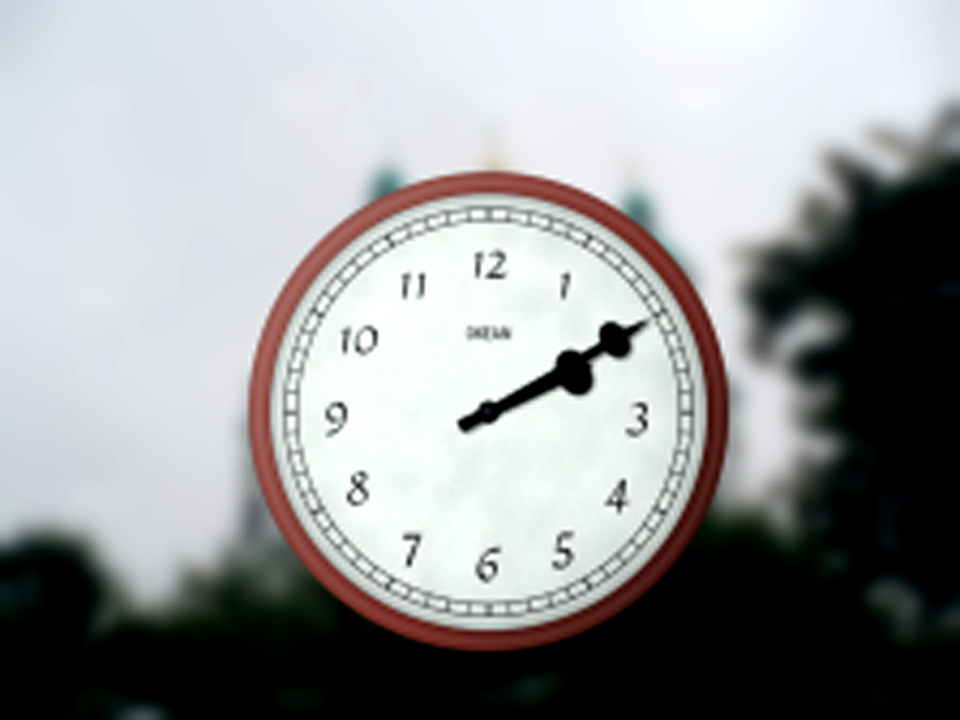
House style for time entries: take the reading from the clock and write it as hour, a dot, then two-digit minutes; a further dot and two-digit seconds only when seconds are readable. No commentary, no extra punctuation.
2.10
